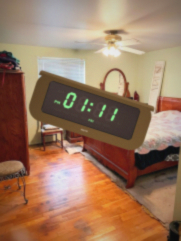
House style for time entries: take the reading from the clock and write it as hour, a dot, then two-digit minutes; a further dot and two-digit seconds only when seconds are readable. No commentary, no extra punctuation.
1.11
